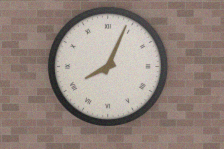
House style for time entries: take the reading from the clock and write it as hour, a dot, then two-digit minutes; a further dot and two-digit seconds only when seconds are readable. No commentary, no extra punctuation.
8.04
